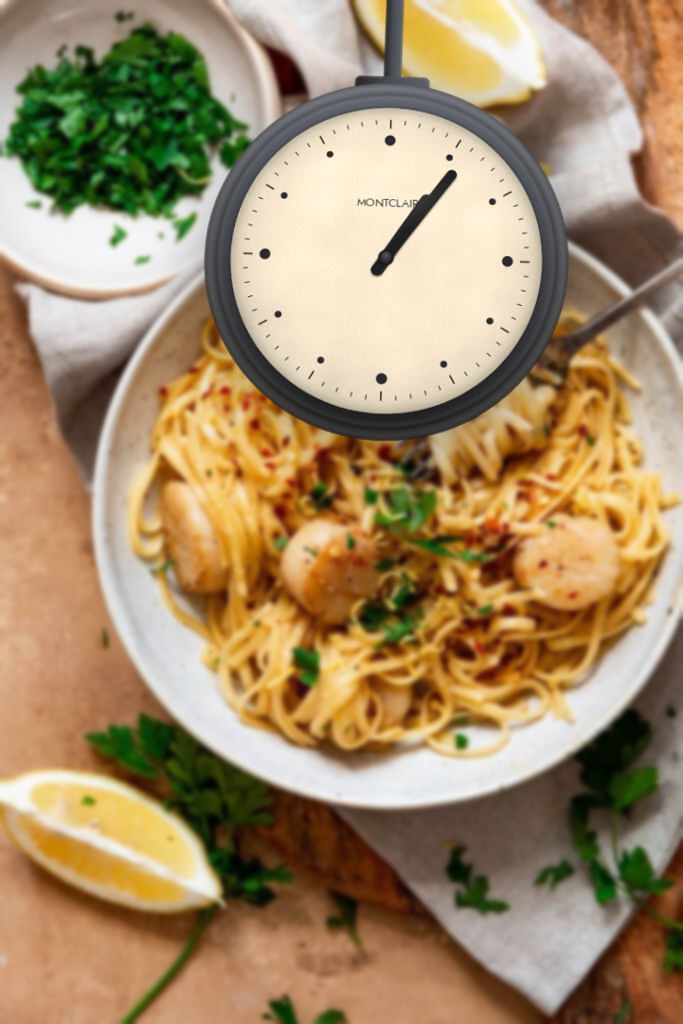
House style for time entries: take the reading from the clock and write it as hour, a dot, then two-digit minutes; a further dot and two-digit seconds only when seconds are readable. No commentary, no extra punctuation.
1.06
